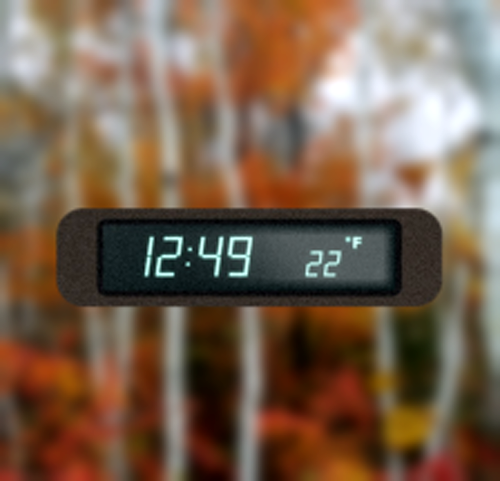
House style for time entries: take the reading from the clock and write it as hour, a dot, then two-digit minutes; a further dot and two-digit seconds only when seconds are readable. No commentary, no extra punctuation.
12.49
